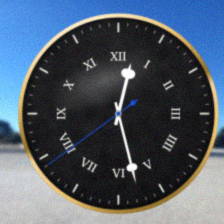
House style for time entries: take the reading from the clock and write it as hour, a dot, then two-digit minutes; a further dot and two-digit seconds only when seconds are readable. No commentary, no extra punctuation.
12.27.39
